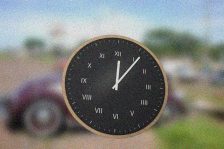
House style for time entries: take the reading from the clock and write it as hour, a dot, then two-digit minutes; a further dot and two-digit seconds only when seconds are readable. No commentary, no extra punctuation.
12.06
